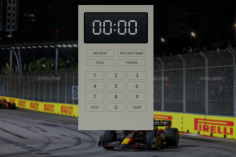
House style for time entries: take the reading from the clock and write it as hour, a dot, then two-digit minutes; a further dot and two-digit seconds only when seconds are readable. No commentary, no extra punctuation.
0.00
